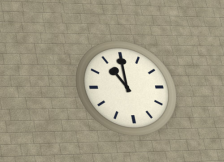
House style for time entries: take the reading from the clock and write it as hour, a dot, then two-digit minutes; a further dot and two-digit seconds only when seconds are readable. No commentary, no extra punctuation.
11.00
